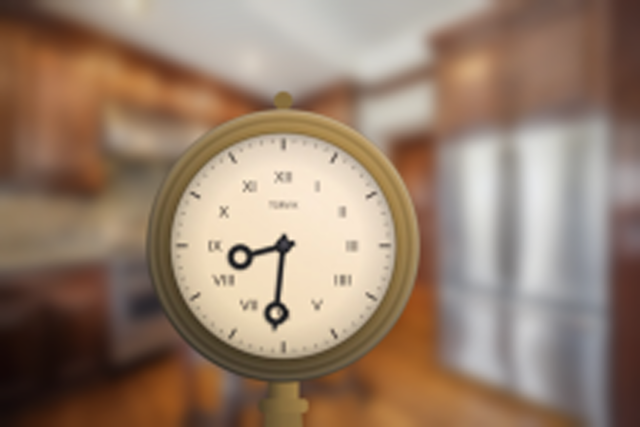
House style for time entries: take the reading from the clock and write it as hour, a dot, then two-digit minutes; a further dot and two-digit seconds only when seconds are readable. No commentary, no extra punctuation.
8.31
